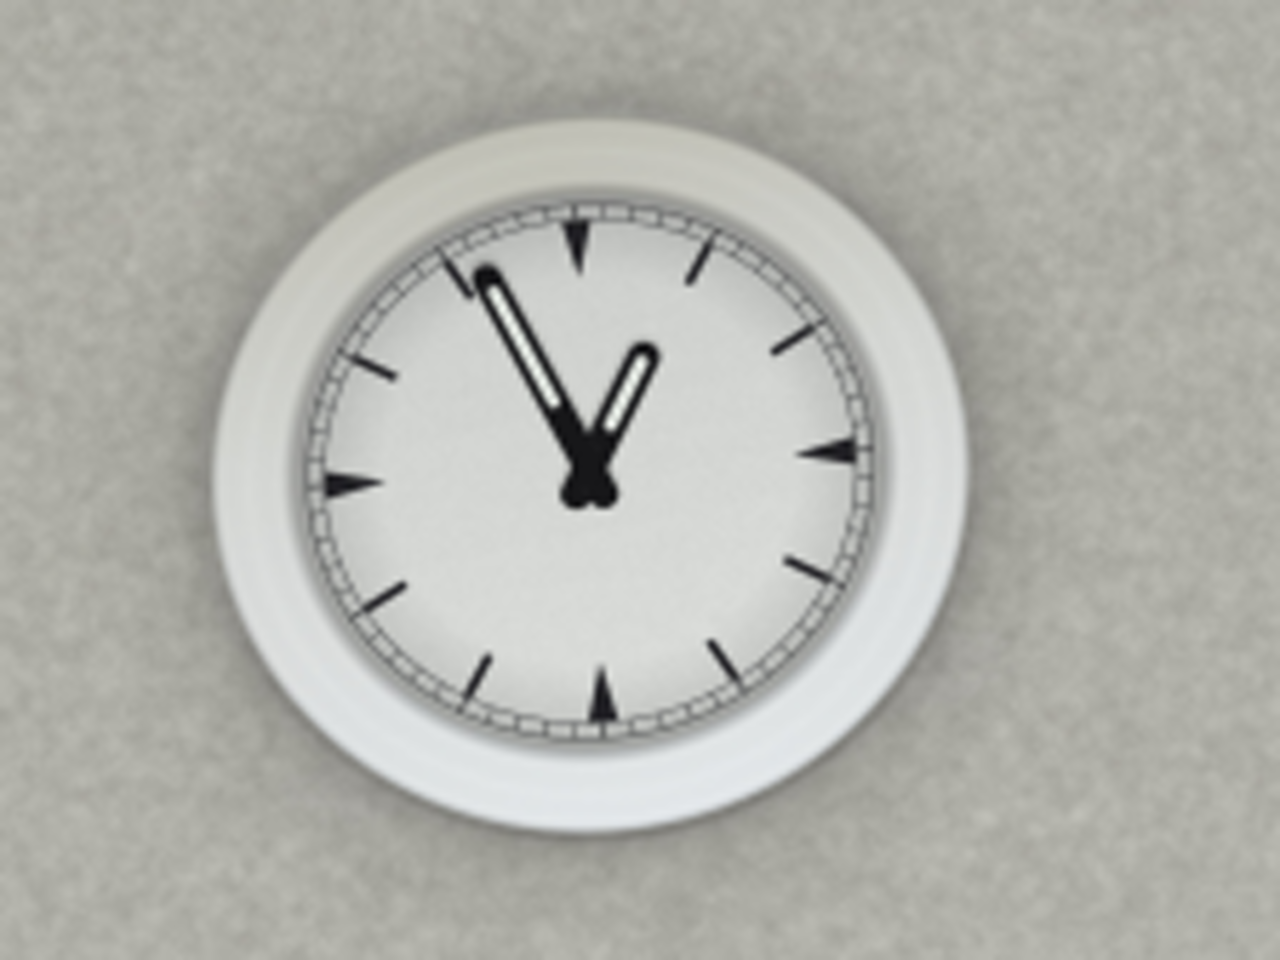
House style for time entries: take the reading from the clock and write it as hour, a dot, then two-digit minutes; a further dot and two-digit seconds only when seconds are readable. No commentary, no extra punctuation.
12.56
